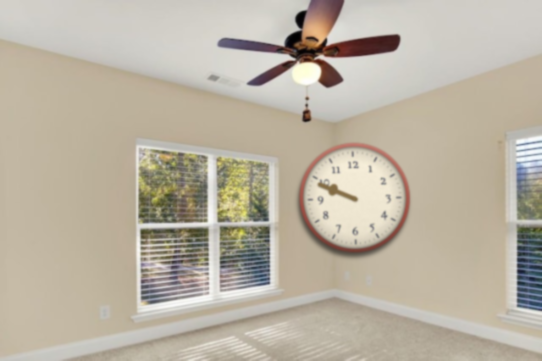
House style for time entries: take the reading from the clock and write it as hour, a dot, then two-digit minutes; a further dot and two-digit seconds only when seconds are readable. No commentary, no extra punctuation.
9.49
